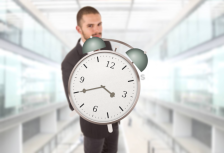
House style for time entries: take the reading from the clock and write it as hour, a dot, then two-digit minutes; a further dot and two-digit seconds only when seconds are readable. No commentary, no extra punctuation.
3.40
